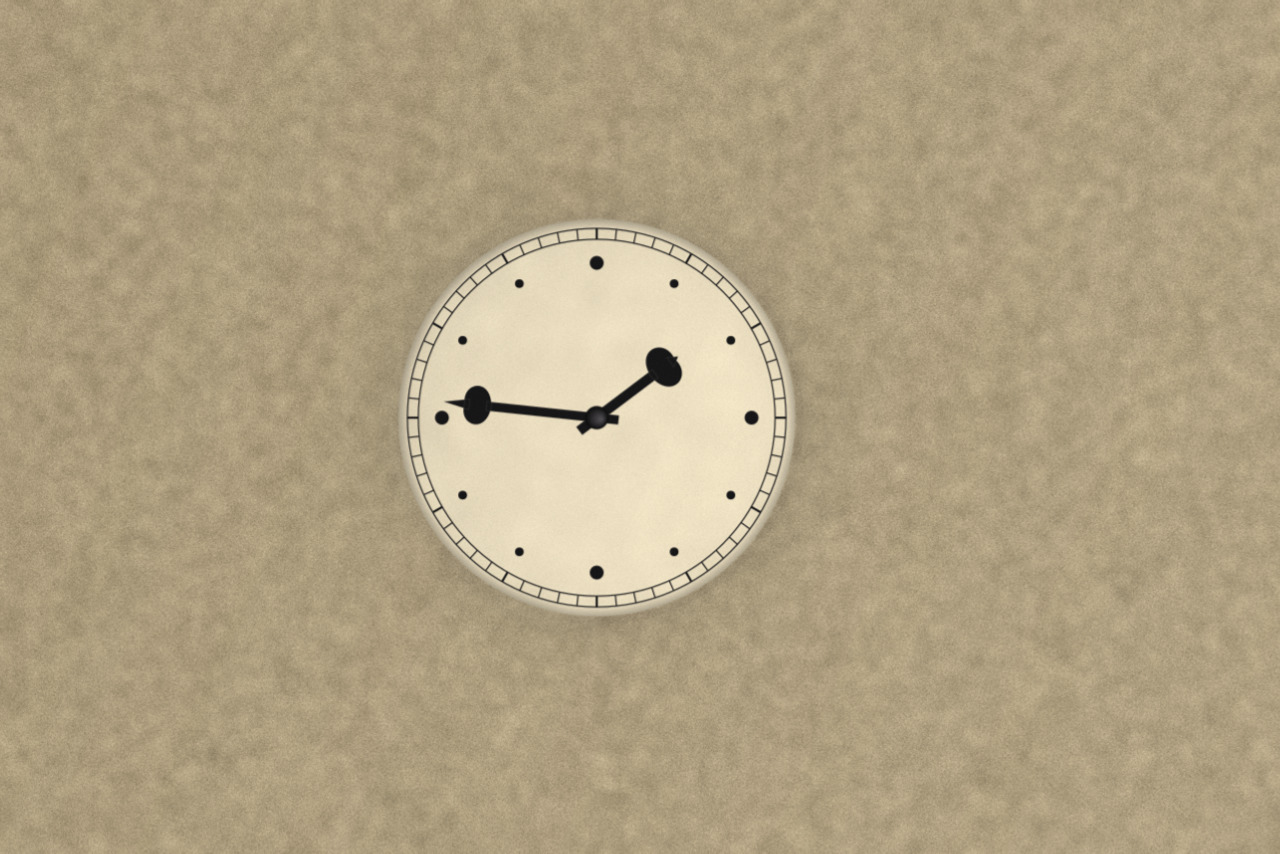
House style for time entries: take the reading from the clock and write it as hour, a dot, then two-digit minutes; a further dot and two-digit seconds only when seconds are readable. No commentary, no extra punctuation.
1.46
